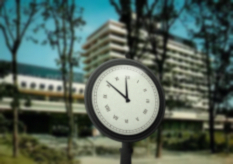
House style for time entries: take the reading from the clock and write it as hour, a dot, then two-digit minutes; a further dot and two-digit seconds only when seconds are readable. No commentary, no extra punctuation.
11.51
